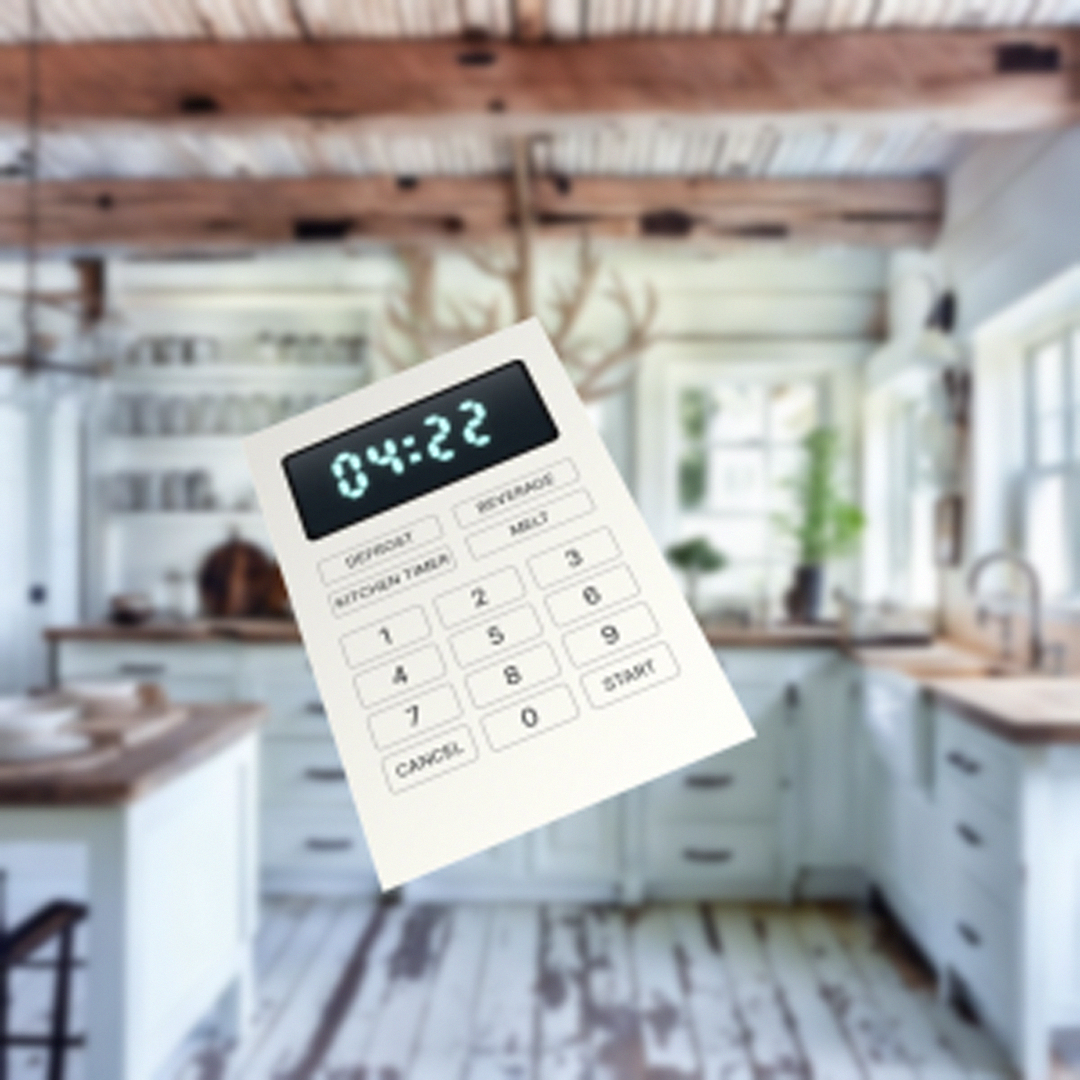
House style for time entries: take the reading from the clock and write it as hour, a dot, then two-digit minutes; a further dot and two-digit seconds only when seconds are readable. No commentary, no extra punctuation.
4.22
